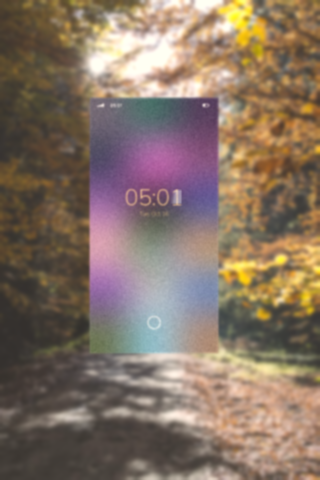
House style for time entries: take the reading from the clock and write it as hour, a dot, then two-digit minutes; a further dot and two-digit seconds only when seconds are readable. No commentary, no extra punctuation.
5.01
